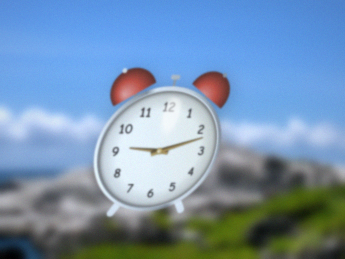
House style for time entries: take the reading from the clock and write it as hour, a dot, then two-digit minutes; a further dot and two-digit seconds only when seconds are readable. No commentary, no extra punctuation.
9.12
